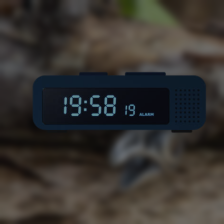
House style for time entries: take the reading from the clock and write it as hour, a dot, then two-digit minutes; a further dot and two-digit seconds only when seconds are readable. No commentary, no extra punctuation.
19.58.19
